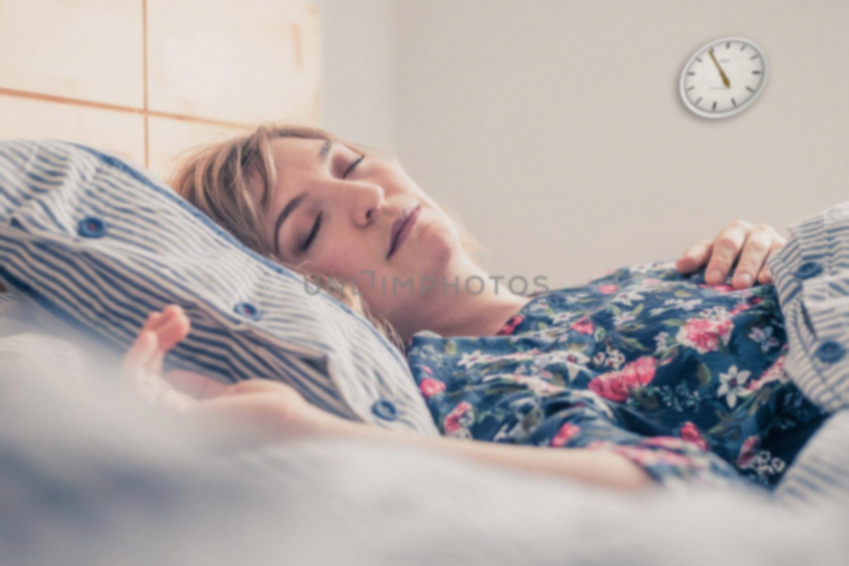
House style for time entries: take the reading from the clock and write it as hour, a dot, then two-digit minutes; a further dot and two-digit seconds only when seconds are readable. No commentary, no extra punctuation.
4.54
